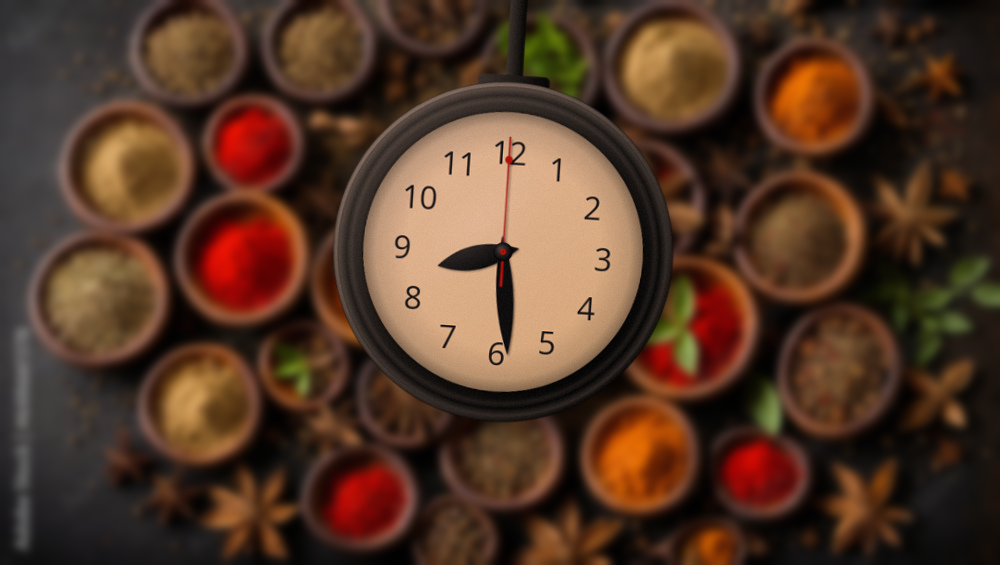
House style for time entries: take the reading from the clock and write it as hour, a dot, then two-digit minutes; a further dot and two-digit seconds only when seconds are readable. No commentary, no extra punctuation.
8.29.00
